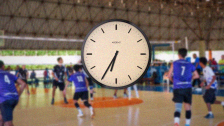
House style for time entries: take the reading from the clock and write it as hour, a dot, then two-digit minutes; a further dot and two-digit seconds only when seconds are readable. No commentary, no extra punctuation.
6.35
